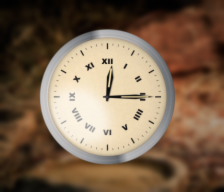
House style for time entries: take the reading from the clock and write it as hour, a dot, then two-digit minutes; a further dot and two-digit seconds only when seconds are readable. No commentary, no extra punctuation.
12.15
